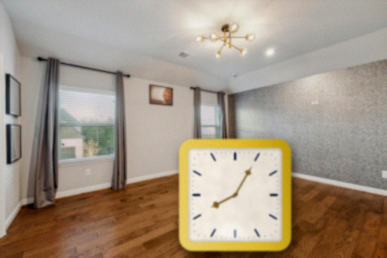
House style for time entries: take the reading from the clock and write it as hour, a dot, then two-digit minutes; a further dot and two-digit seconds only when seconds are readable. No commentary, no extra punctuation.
8.05
